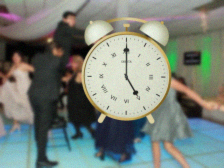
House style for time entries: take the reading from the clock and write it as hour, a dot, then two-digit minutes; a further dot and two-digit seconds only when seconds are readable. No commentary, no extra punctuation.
5.00
